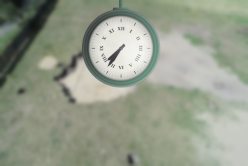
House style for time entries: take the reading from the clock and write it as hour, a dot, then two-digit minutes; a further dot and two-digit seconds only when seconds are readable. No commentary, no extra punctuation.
7.36
